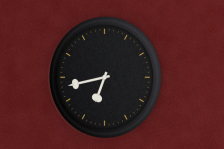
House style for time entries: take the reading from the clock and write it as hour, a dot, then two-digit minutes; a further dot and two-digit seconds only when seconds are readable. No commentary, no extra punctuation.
6.43
